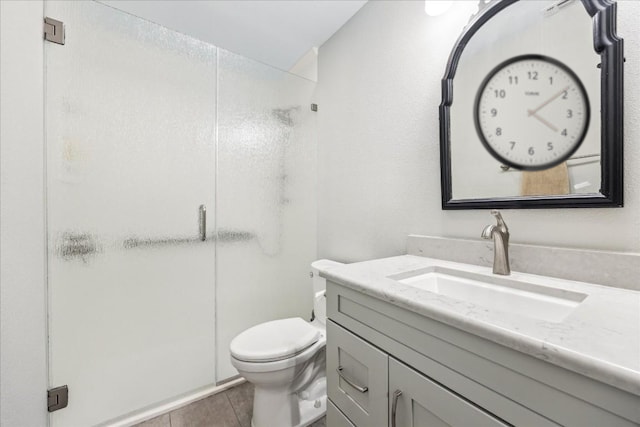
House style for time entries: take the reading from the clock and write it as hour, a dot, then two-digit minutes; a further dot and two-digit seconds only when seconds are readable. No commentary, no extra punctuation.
4.09
